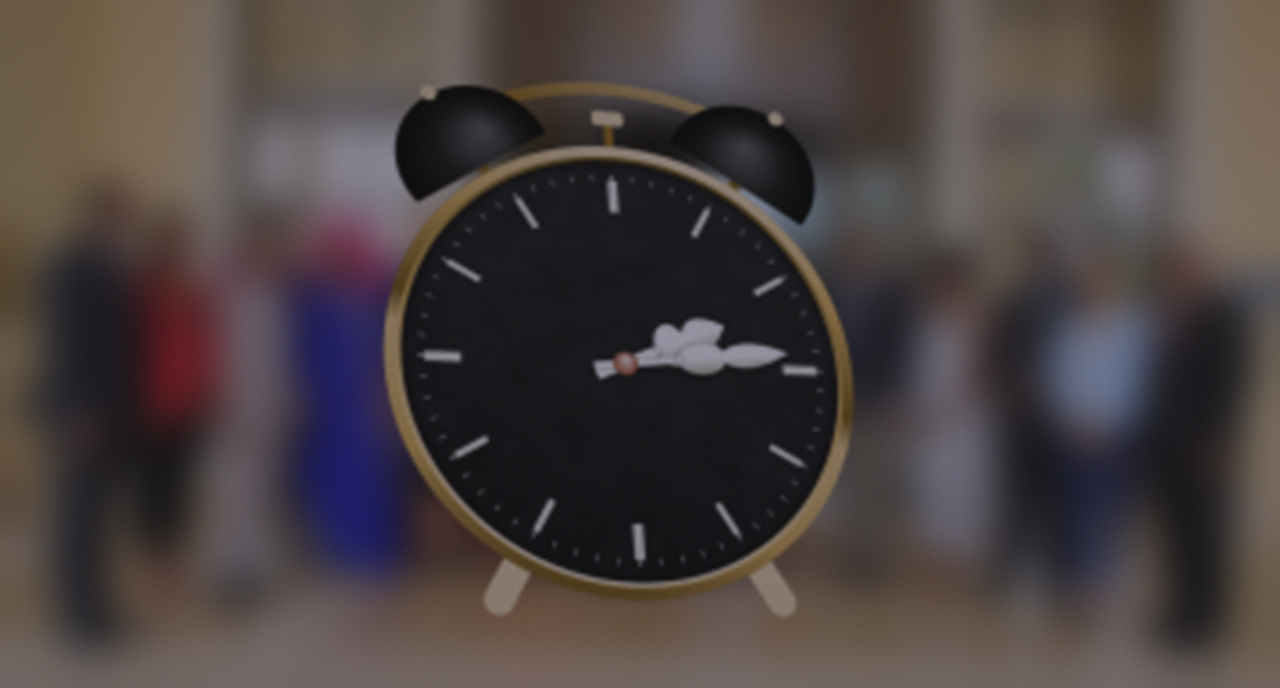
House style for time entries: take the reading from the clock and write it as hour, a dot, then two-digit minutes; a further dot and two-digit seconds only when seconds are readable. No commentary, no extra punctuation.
2.14
